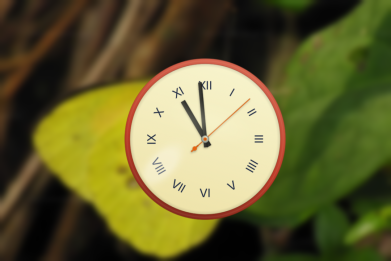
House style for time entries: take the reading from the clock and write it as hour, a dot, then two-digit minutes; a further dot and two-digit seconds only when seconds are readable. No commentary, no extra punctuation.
10.59.08
